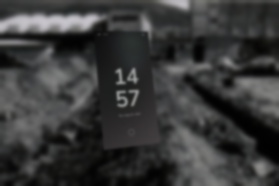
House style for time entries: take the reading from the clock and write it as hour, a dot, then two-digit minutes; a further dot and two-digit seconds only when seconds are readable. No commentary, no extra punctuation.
14.57
